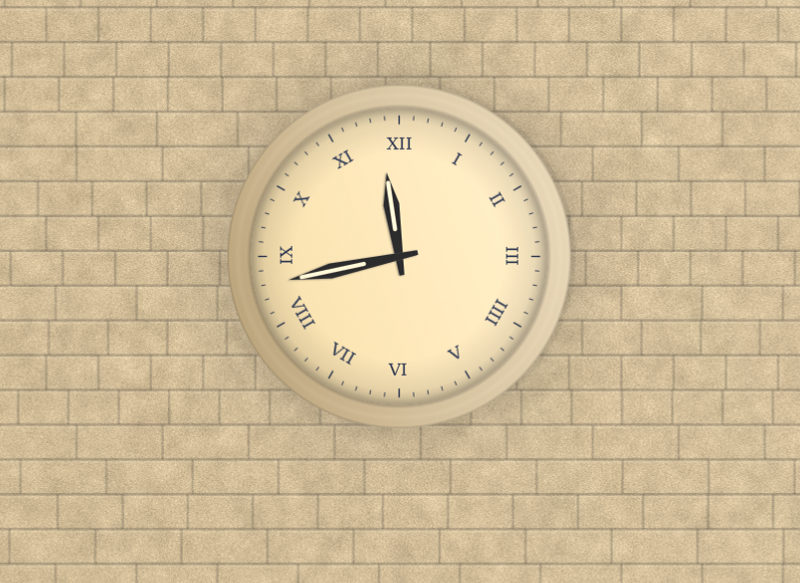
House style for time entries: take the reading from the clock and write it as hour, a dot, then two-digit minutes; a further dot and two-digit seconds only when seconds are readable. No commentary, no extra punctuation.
11.43
